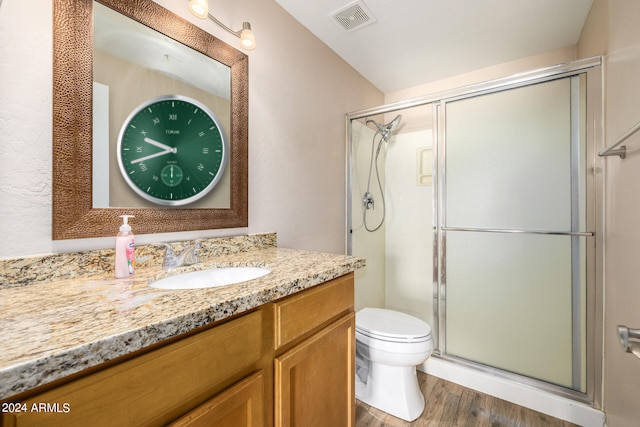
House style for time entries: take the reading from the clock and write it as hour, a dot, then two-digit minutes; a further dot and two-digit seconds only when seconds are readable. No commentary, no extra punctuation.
9.42
